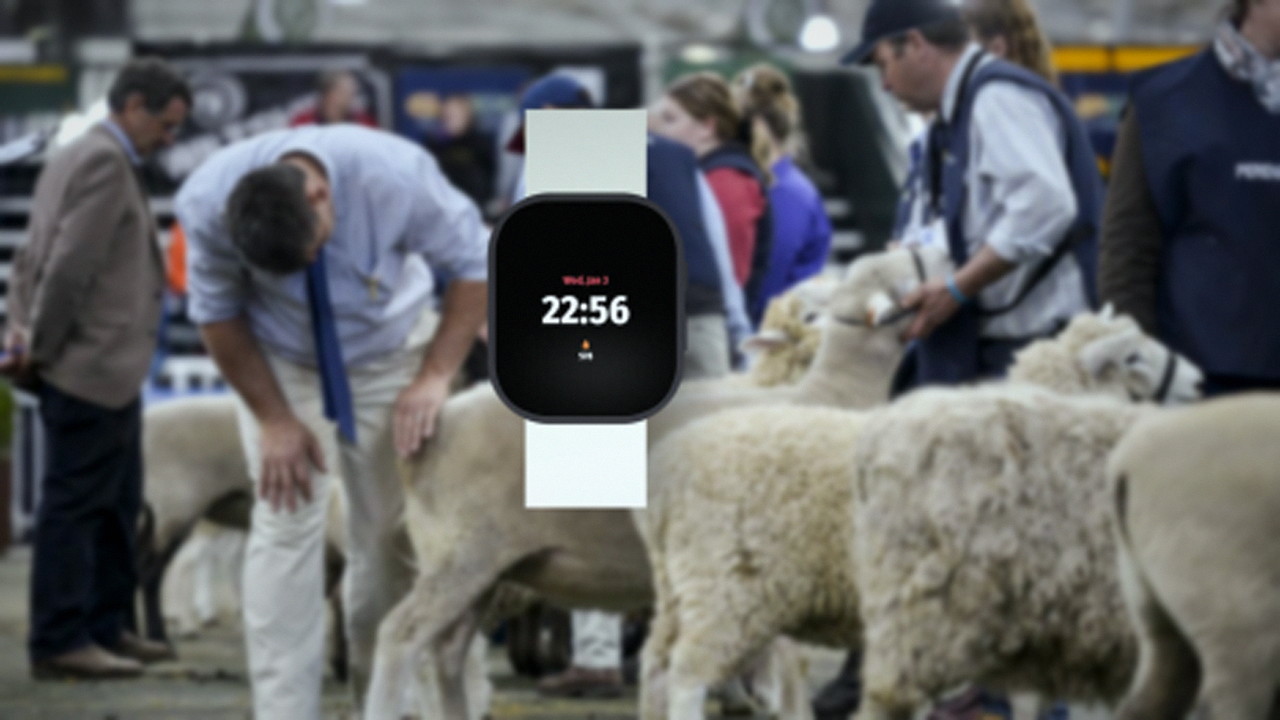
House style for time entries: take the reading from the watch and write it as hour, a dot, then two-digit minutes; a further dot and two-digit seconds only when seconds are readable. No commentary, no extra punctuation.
22.56
